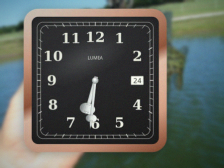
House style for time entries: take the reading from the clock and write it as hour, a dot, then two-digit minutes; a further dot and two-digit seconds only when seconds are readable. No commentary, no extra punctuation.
6.31
